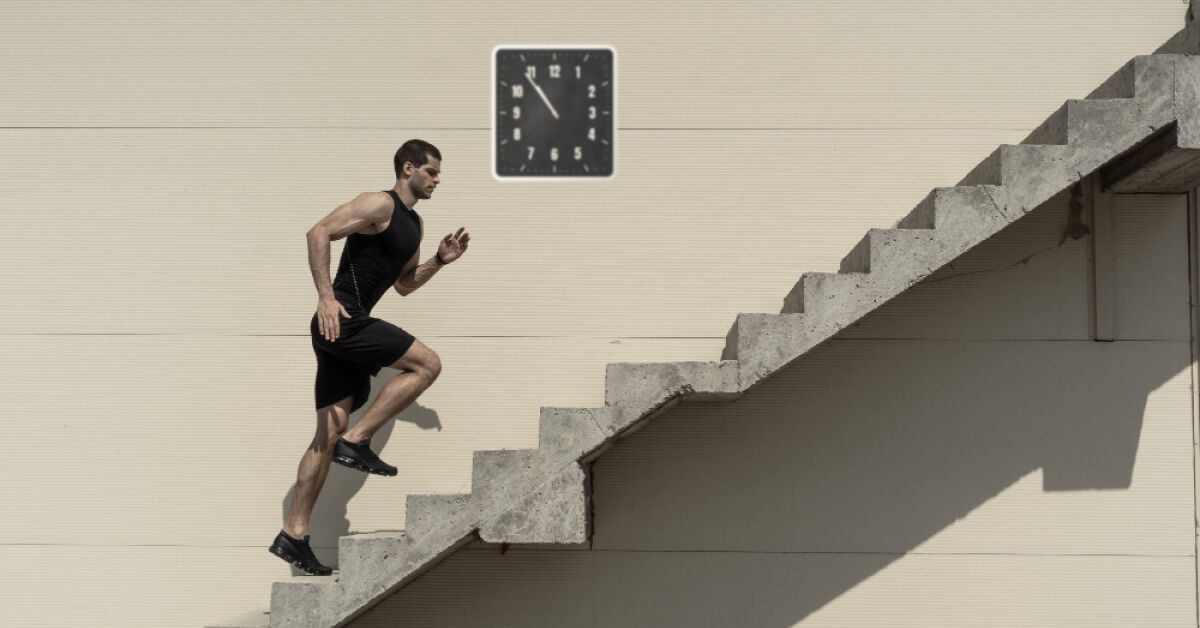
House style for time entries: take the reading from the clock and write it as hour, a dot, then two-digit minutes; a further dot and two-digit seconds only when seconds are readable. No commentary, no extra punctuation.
10.54
